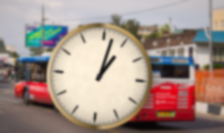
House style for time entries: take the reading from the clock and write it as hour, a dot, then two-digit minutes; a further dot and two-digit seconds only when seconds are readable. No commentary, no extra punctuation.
1.02
